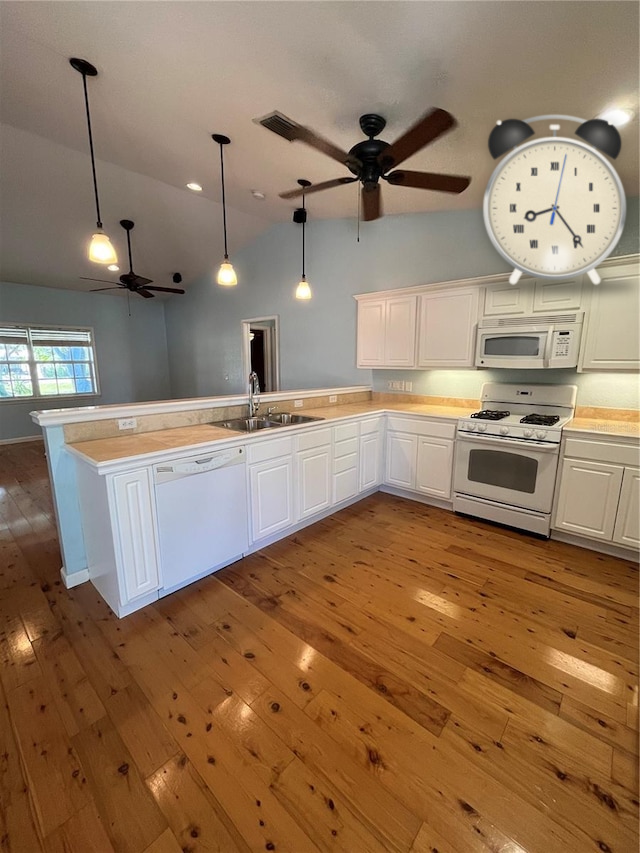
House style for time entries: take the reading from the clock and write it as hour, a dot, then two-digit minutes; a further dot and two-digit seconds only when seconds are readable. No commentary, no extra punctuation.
8.24.02
